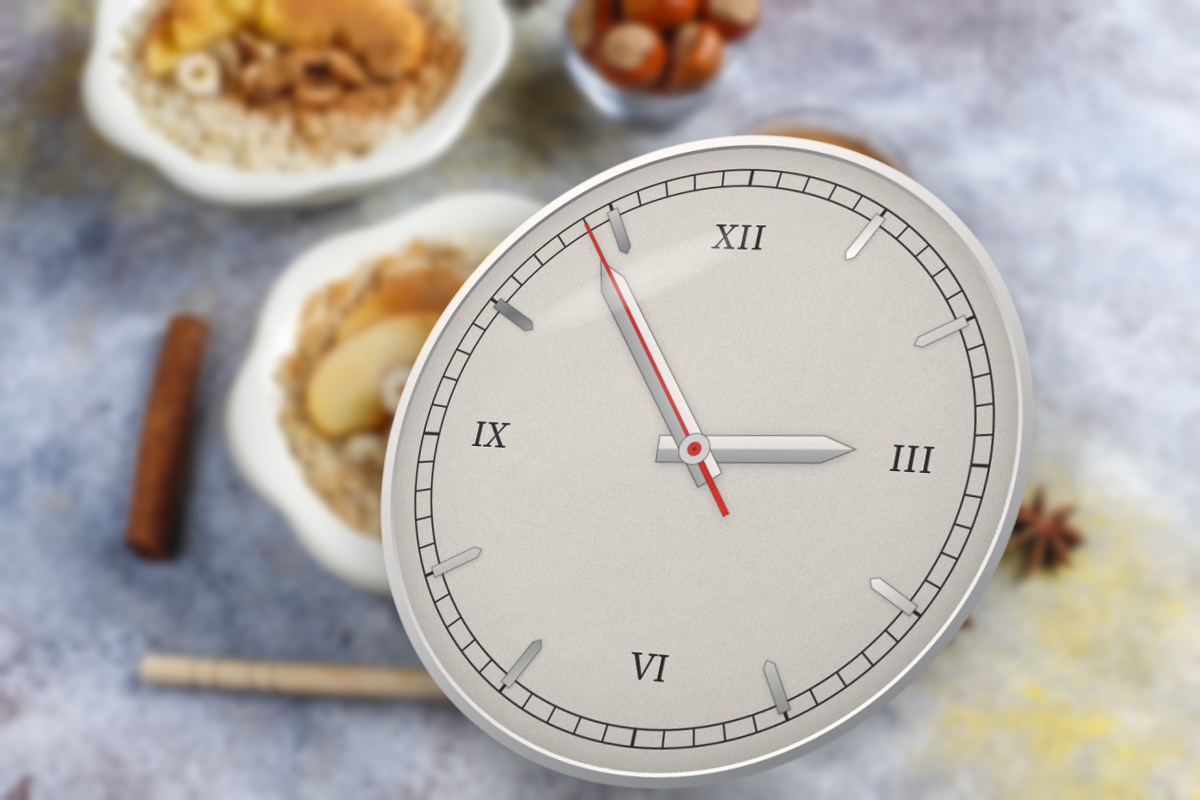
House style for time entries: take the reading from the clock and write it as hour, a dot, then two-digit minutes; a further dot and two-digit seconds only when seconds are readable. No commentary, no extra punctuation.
2.53.54
